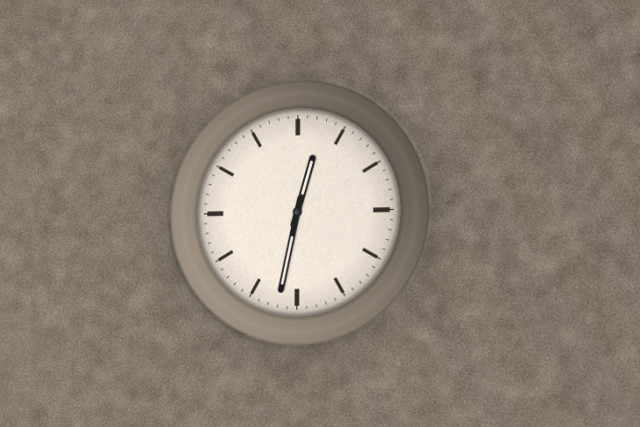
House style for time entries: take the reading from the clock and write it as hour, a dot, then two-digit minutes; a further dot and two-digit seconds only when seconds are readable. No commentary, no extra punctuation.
12.32
